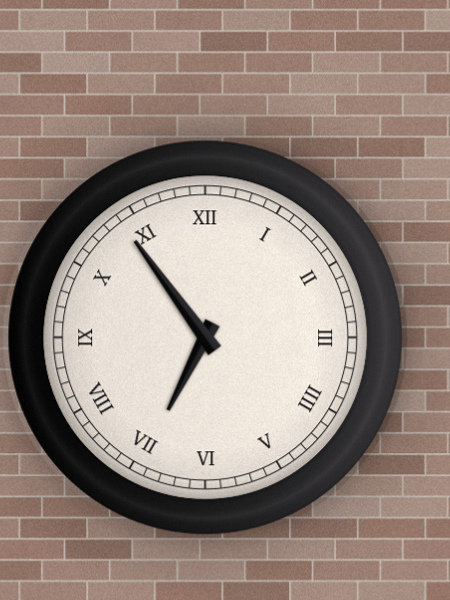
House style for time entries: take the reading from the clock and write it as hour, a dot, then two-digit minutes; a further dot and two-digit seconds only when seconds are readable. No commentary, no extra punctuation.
6.54
